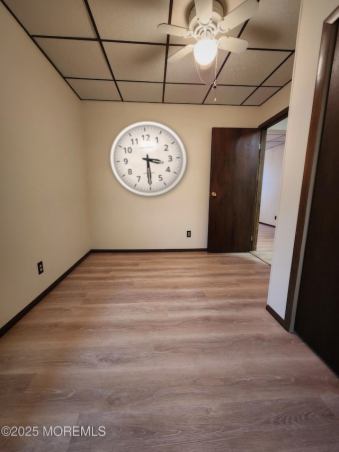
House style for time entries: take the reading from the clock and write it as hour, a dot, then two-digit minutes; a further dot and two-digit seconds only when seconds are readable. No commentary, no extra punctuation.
3.30
